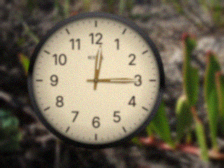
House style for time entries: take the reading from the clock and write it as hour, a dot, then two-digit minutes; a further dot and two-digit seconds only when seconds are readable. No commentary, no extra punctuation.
12.15
